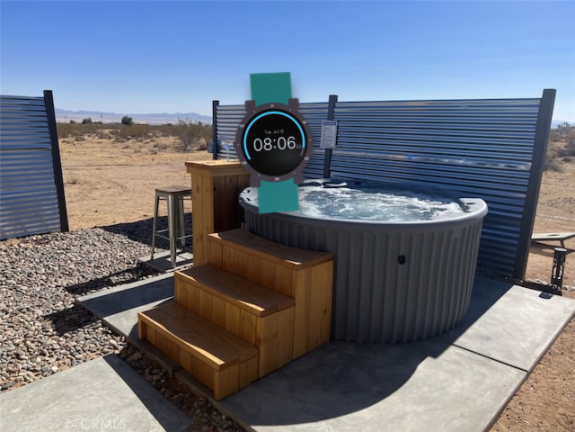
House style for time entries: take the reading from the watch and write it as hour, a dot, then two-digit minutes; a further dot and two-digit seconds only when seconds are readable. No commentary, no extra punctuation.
8.06
